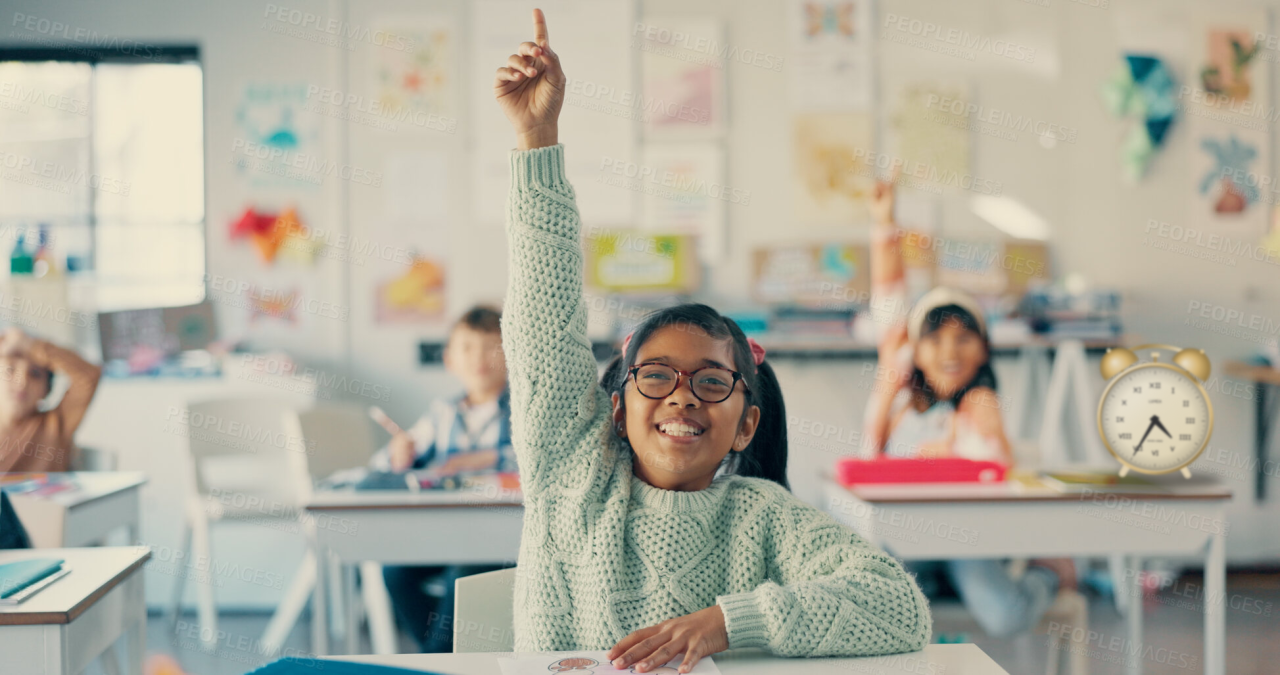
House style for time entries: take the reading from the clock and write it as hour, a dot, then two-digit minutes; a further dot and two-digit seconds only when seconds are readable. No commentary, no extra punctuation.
4.35
